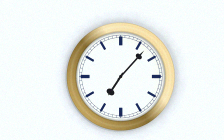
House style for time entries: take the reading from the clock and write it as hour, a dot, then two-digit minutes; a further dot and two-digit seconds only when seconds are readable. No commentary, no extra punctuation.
7.07
